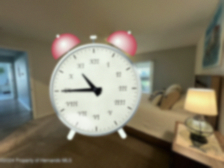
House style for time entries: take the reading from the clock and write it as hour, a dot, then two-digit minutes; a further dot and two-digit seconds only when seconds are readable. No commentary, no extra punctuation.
10.45
